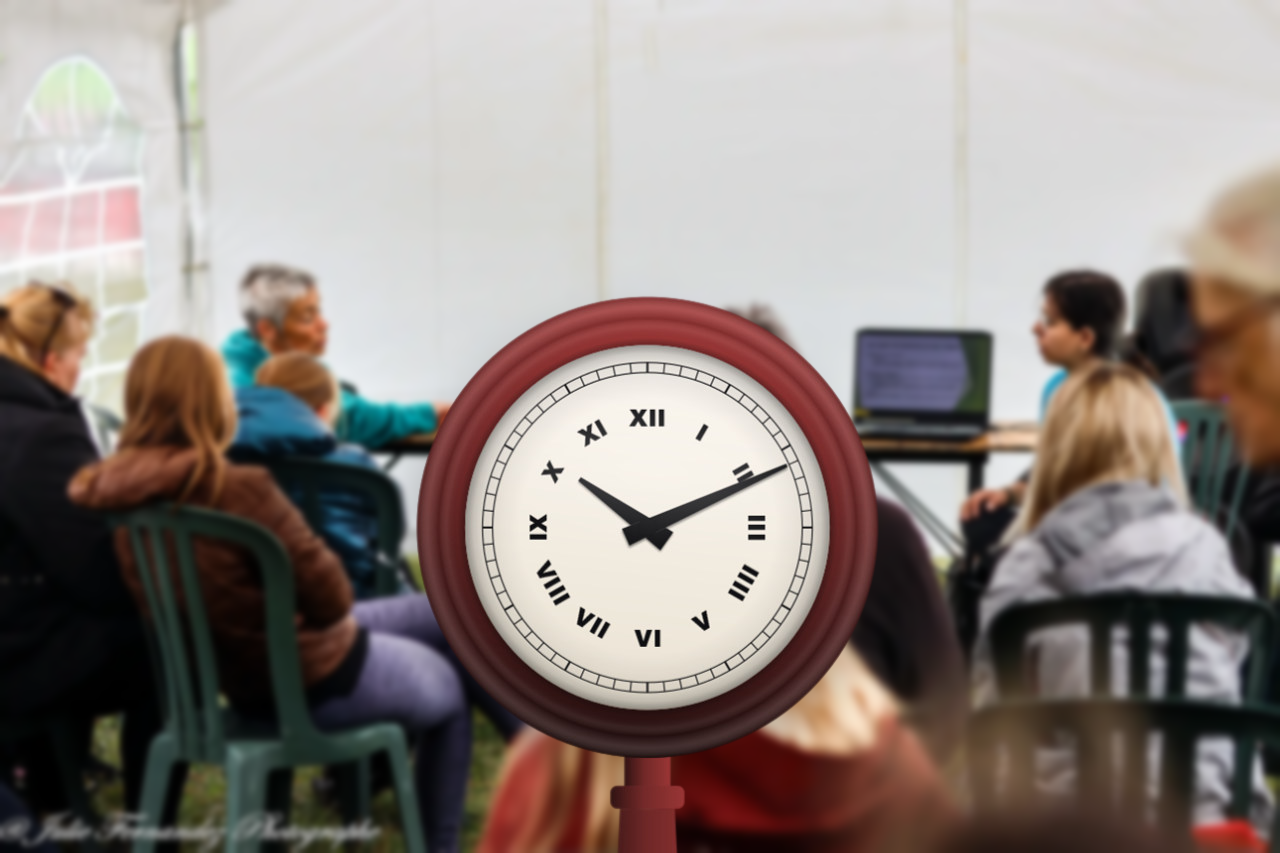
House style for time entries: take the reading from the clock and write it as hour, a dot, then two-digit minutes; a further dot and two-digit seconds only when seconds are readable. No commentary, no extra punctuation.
10.11
